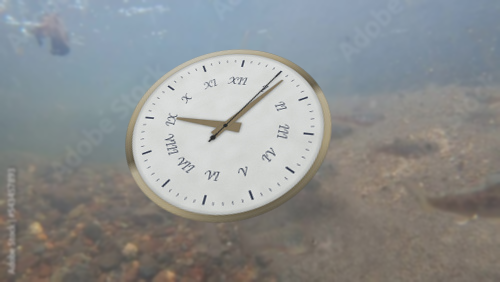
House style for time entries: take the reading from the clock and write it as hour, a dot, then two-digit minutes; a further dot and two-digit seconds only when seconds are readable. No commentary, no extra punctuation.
9.06.05
